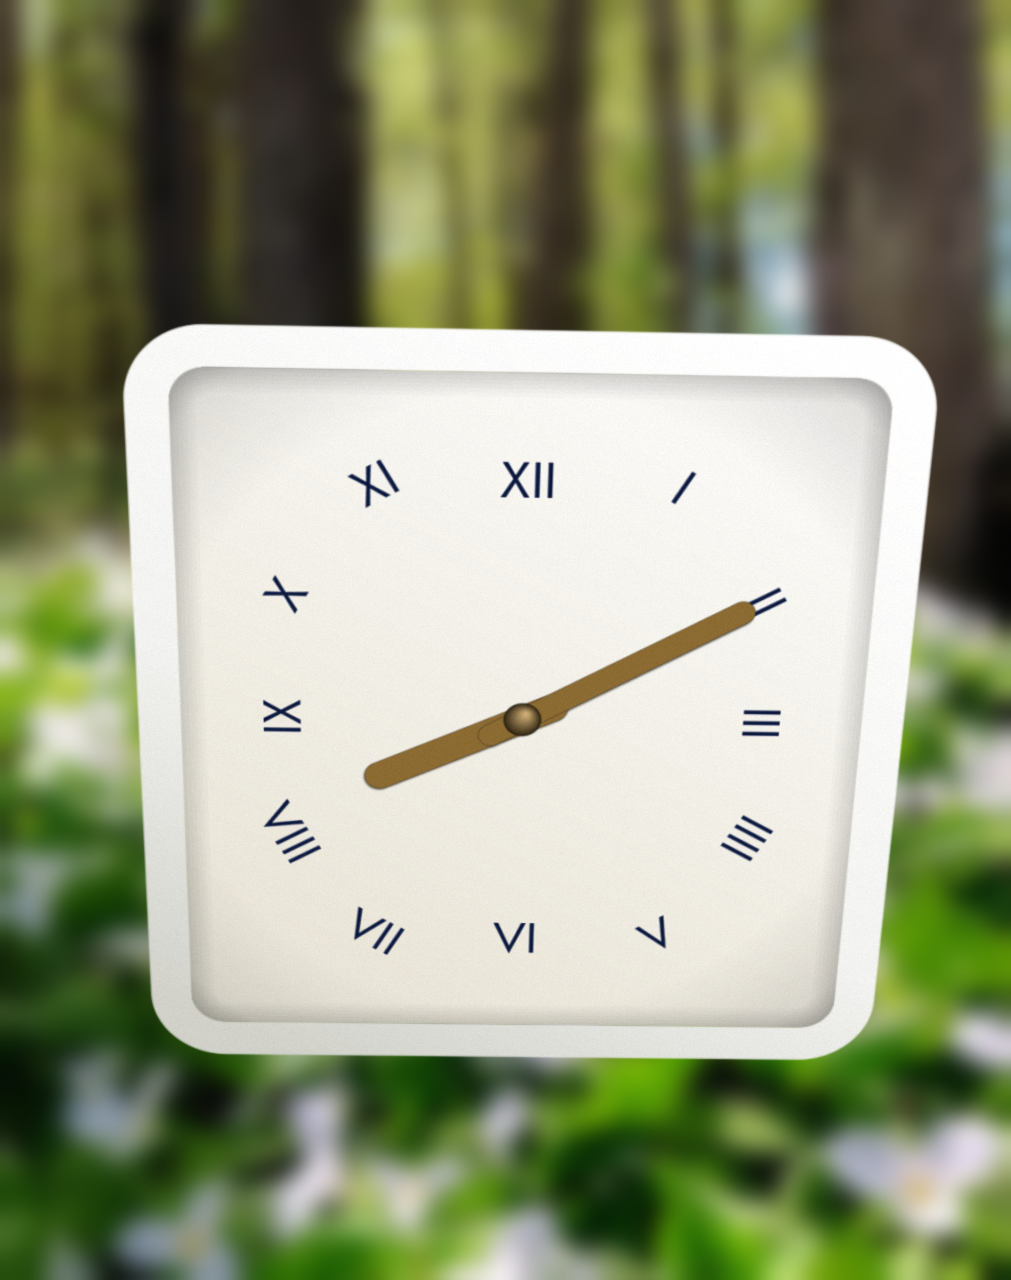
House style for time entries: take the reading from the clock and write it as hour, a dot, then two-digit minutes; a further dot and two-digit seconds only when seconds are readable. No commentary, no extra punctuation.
8.10
